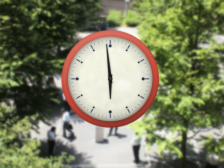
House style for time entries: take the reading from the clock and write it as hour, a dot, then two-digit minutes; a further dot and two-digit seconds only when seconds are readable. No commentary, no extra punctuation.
5.59
